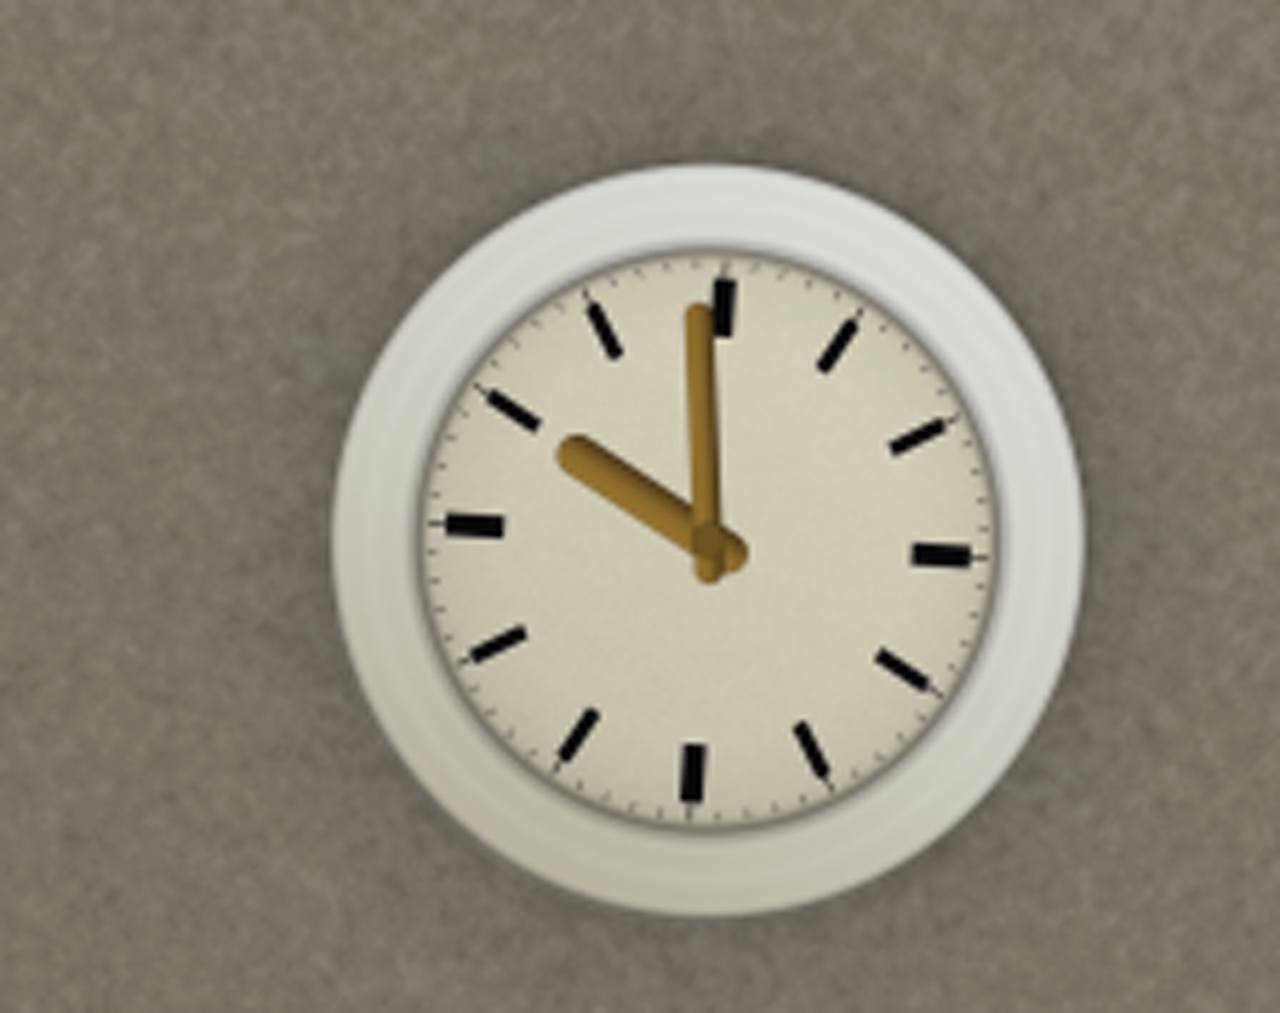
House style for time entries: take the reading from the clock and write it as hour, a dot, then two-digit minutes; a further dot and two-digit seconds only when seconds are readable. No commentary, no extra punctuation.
9.59
